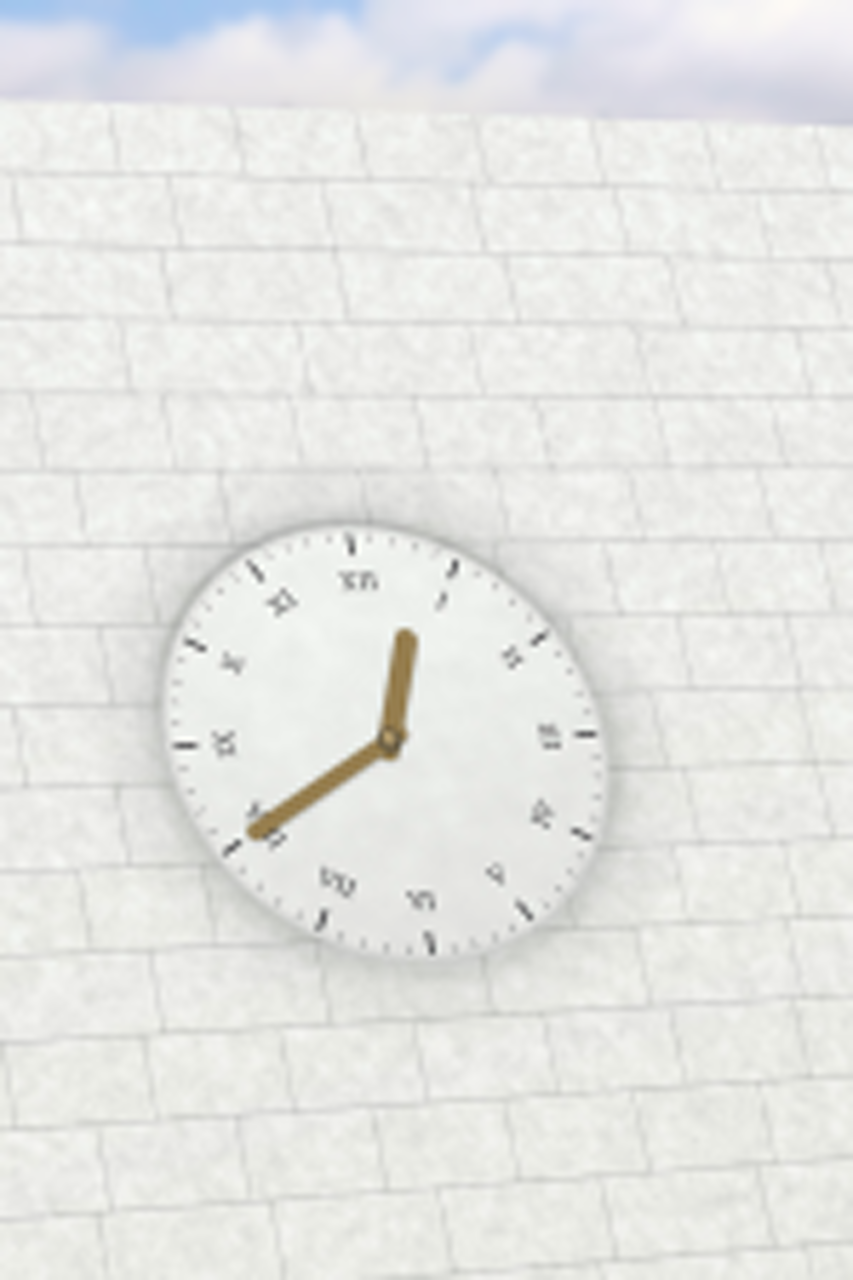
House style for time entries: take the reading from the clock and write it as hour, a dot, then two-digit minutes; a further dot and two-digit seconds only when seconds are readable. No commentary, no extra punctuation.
12.40
